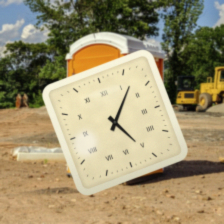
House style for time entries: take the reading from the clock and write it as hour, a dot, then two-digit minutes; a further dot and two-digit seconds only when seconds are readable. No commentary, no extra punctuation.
5.07
